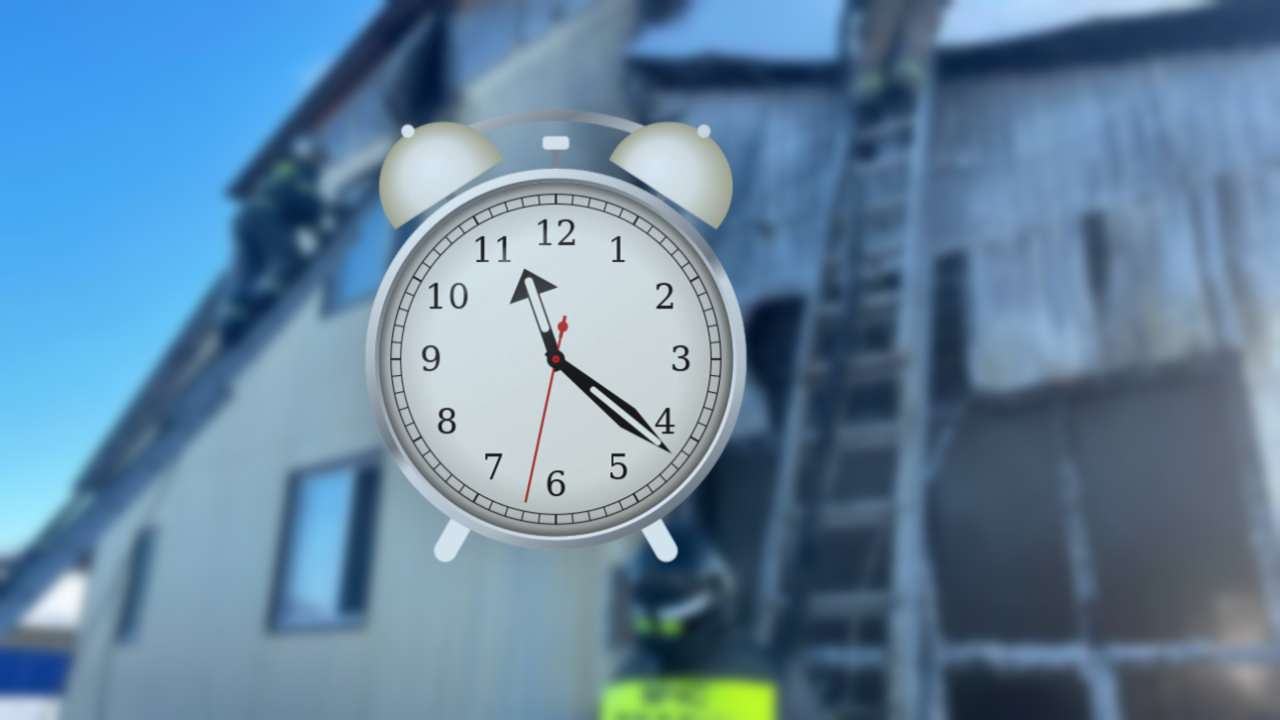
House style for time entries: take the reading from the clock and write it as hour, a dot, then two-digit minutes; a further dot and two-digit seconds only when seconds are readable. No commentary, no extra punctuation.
11.21.32
